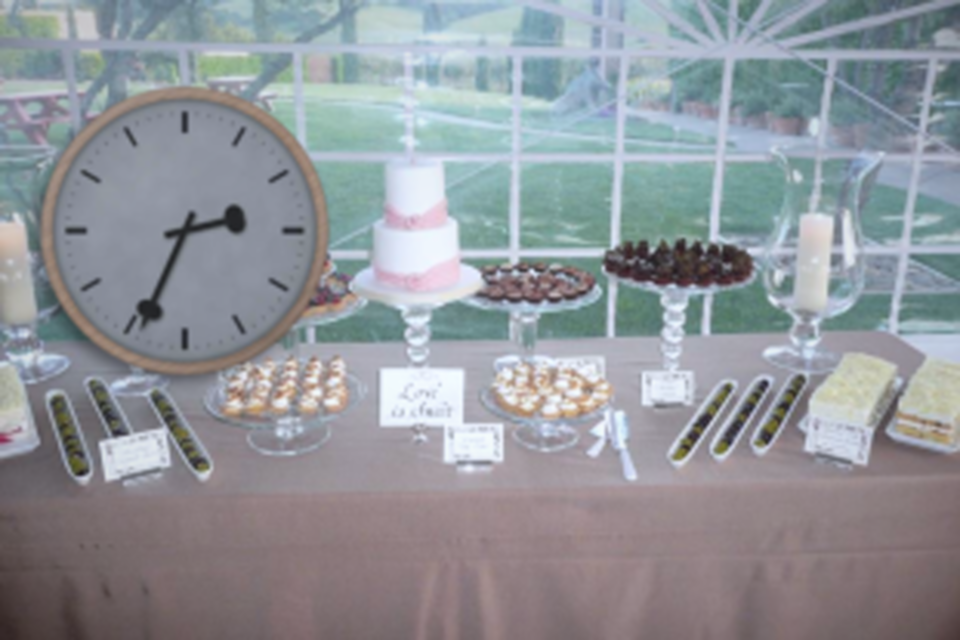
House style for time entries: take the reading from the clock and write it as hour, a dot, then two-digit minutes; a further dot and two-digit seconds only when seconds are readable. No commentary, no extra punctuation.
2.34
